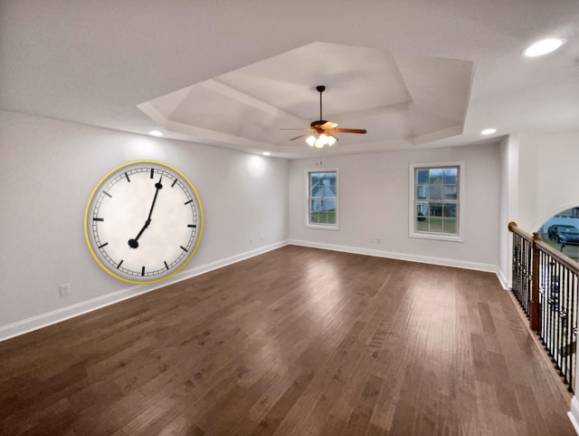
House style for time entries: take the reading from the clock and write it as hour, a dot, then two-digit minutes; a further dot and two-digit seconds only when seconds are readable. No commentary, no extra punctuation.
7.02
